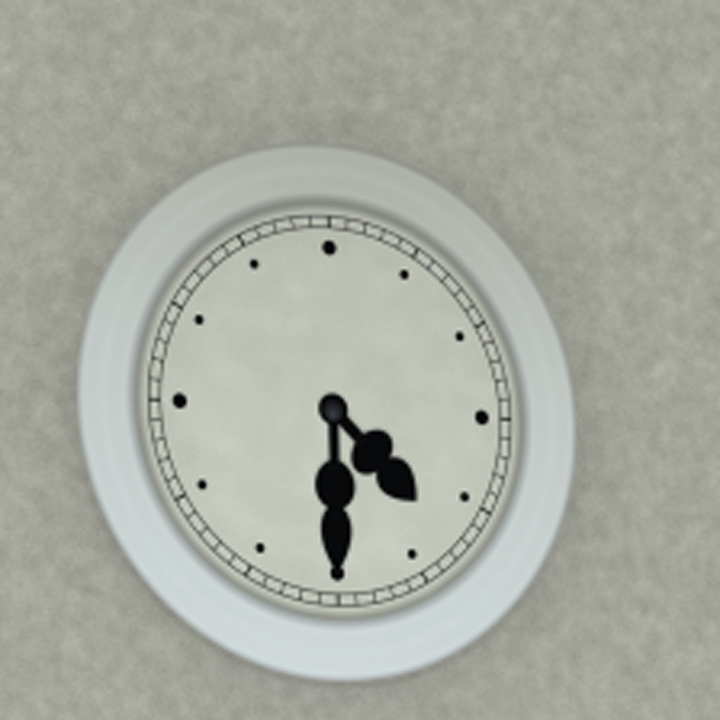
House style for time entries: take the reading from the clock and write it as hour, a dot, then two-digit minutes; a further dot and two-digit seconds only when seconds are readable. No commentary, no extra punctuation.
4.30
